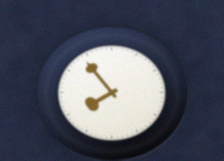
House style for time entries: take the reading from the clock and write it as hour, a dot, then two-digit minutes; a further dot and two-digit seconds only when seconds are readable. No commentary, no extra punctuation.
7.54
